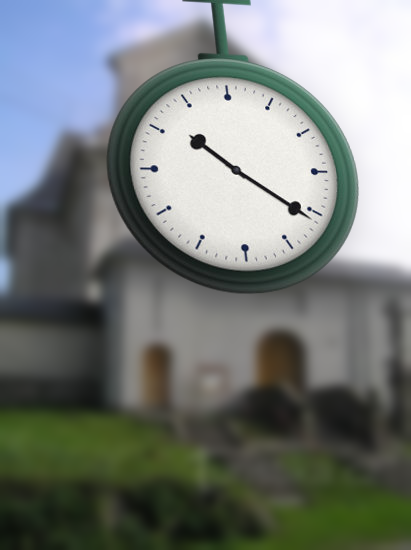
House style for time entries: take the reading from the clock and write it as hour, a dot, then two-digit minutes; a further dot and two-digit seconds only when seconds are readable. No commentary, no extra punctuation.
10.21
